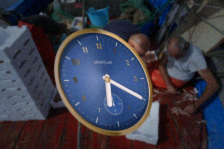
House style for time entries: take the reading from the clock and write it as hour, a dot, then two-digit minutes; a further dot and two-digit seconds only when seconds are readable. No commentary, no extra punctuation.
6.20
